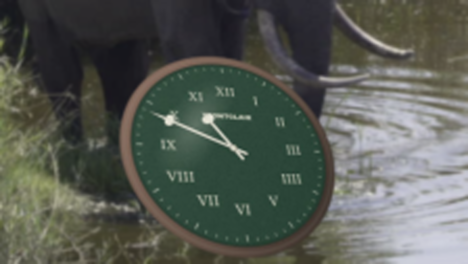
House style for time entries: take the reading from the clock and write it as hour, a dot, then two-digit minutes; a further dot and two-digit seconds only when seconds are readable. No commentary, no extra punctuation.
10.49
